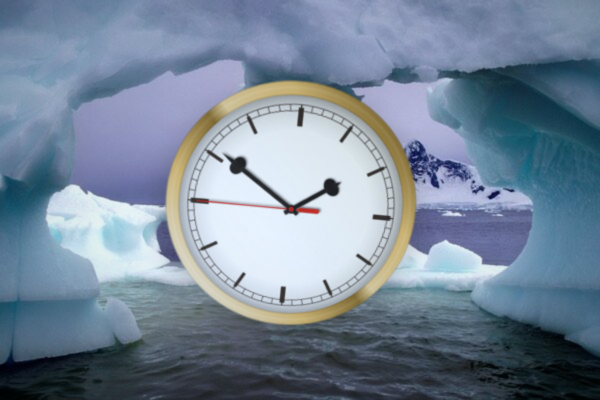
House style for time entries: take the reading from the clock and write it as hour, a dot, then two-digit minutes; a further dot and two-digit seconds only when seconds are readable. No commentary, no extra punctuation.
1.50.45
